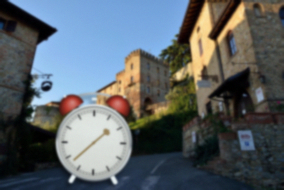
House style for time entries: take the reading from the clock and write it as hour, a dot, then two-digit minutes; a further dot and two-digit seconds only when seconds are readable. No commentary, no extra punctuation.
1.38
